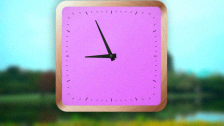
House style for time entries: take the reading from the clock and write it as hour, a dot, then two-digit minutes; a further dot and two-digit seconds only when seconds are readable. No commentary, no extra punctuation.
8.56
